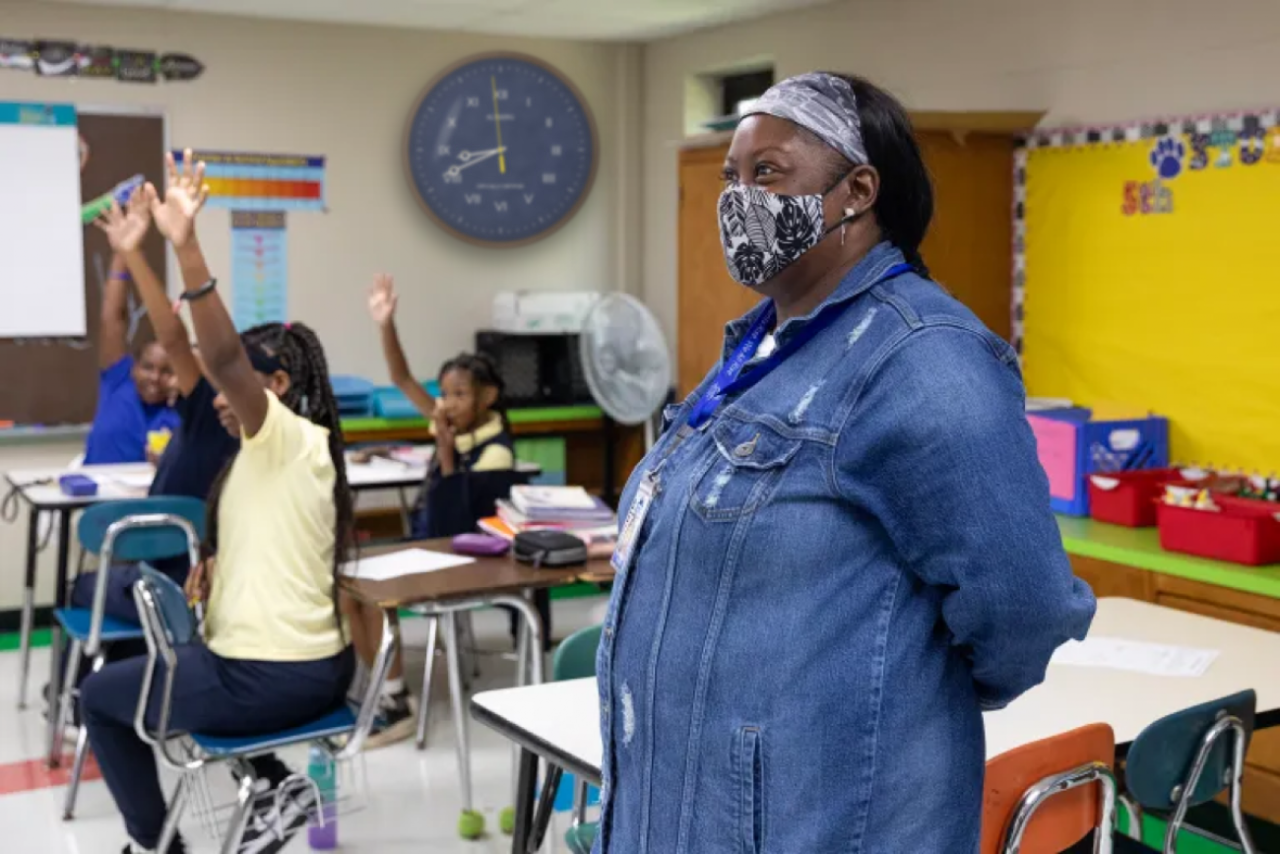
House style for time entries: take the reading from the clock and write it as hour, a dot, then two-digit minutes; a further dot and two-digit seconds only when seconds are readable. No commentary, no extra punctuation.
8.40.59
